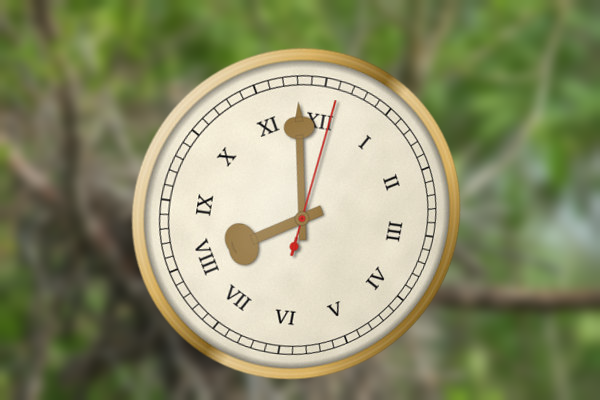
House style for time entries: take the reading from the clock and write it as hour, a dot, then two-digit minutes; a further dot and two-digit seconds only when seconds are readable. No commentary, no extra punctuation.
7.58.01
